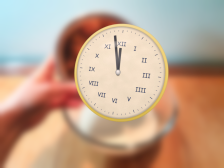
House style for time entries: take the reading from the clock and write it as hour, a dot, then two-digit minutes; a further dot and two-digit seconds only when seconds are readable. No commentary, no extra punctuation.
11.58
